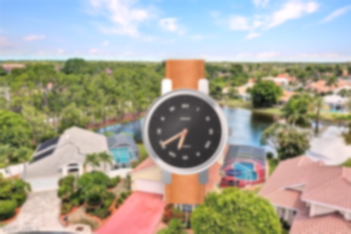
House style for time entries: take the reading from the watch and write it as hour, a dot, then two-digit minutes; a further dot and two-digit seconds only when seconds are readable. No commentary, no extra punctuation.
6.40
